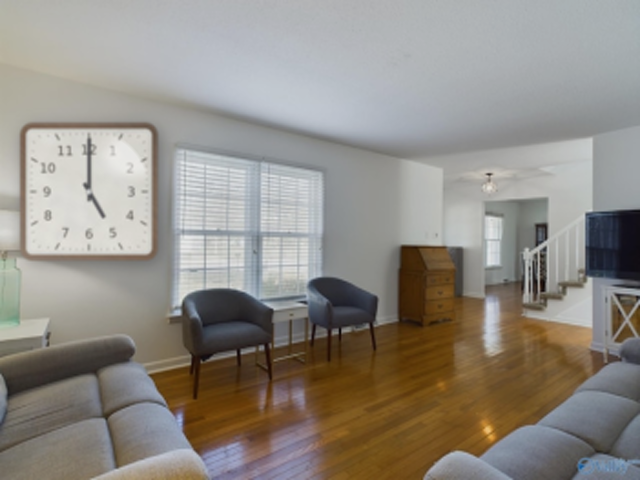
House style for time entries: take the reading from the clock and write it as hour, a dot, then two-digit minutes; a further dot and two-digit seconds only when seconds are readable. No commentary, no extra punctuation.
5.00
